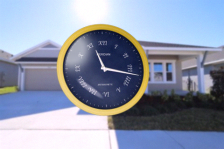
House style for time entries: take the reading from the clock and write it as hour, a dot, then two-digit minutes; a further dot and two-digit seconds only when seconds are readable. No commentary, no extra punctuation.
11.17
